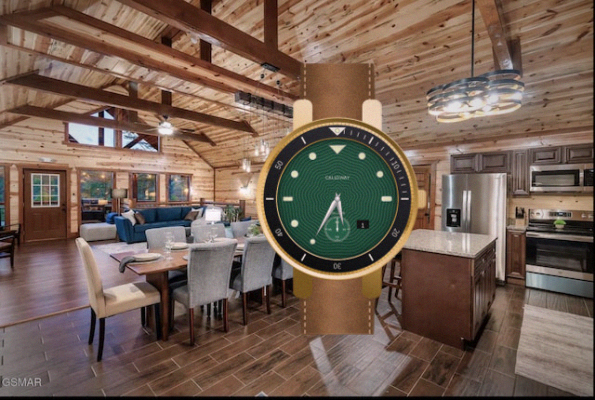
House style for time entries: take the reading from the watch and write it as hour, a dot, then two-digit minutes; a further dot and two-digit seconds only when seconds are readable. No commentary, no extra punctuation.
5.35
